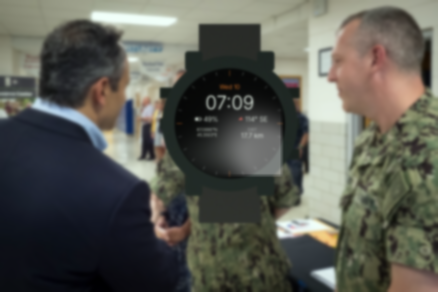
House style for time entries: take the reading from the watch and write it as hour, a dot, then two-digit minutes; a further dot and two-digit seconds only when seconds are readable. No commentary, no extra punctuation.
7.09
